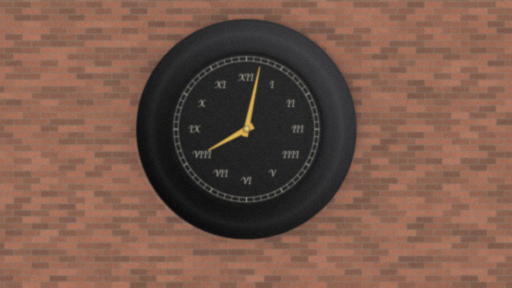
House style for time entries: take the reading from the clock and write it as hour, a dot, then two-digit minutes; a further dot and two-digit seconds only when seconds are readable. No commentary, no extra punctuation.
8.02
